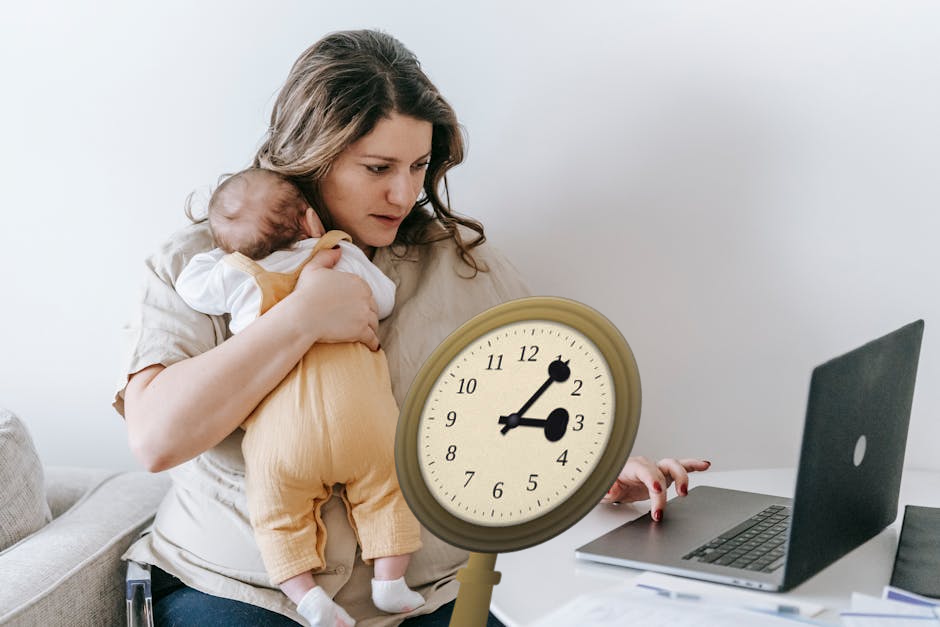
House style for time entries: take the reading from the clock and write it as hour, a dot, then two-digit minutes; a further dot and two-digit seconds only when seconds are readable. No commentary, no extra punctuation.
3.06
